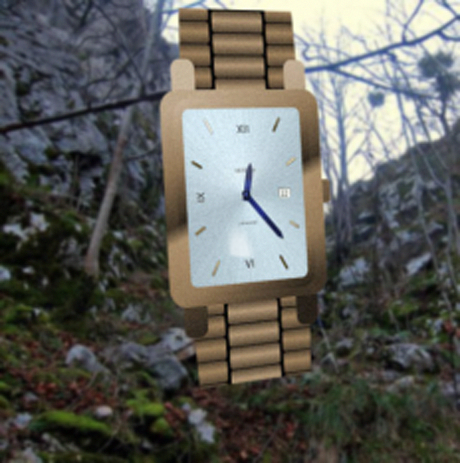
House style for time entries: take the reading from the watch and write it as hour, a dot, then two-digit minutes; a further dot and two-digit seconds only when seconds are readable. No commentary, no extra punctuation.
12.23
